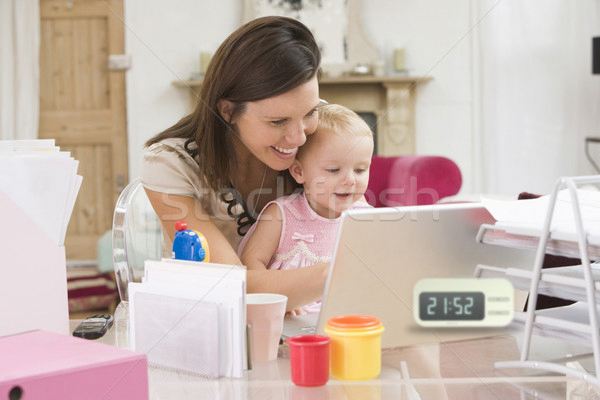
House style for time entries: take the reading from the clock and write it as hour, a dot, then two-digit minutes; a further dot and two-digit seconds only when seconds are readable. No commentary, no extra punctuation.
21.52
